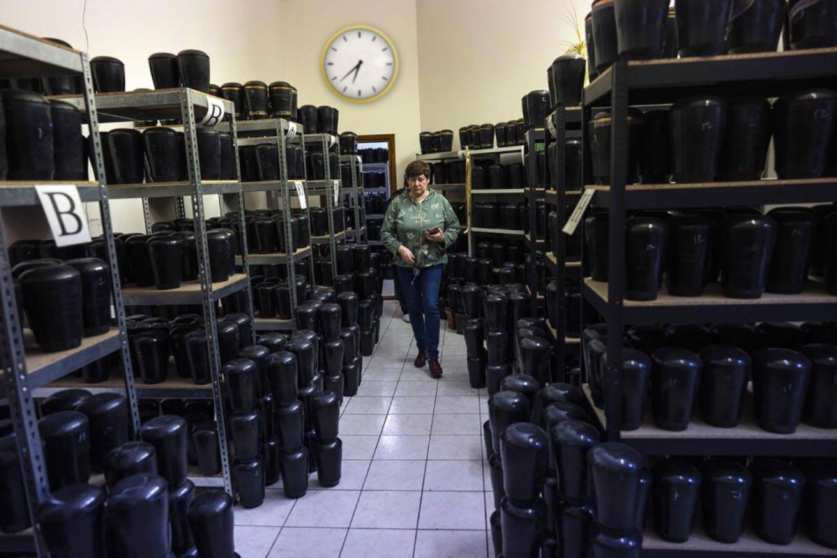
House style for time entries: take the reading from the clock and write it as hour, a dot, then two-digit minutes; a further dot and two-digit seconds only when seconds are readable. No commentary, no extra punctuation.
6.38
